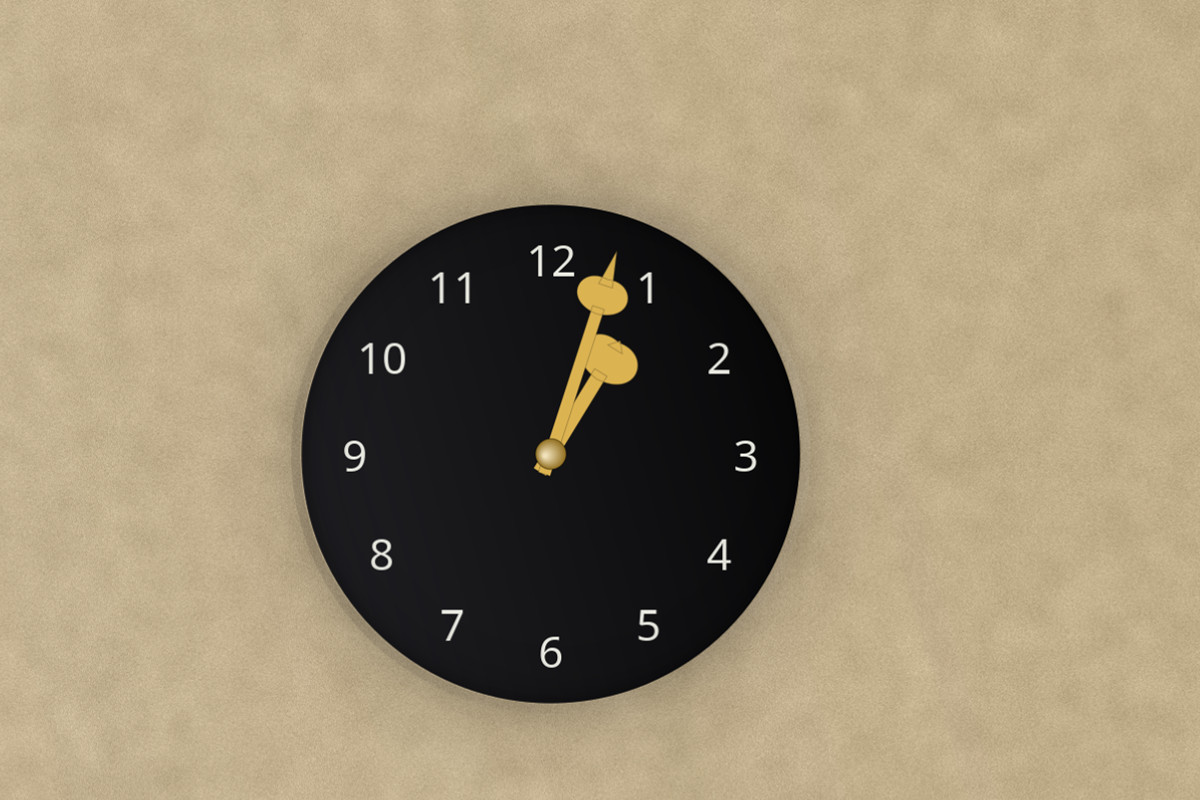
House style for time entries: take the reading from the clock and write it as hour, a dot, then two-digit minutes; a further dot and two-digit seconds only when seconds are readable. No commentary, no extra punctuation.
1.03
